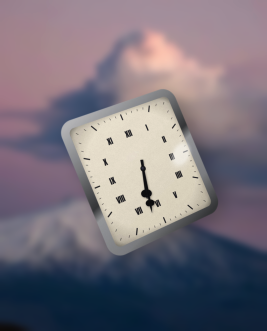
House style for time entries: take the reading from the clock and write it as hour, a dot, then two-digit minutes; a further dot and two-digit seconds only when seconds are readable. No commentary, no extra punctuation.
6.32
